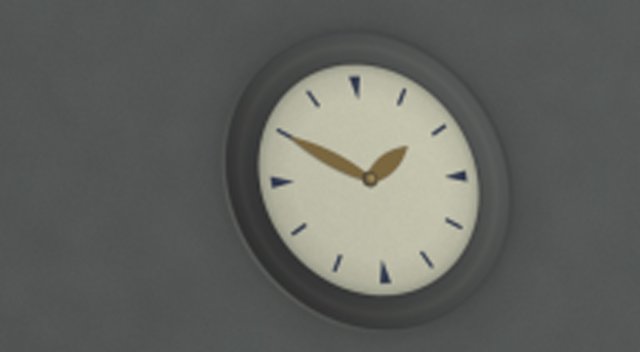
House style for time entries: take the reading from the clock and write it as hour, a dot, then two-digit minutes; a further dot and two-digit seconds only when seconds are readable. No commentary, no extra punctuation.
1.50
